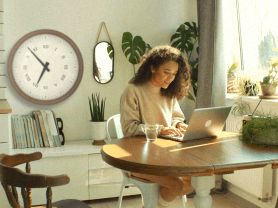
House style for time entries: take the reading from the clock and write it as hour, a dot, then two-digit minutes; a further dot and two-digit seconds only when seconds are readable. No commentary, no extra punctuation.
6.53
